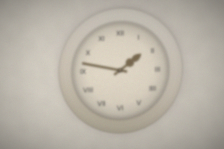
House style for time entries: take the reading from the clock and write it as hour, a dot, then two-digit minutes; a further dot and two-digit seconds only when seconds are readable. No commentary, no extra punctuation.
1.47
